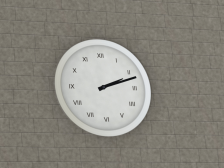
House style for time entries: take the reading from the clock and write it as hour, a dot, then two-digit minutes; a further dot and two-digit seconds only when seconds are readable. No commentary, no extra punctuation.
2.12
